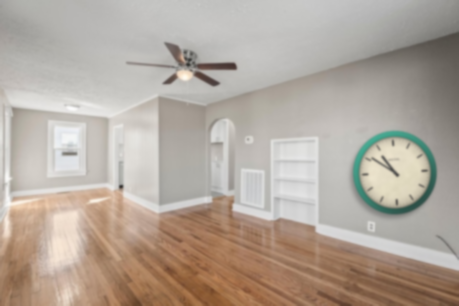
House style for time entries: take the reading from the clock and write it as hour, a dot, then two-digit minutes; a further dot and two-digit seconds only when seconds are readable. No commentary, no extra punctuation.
10.51
